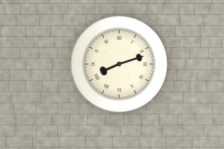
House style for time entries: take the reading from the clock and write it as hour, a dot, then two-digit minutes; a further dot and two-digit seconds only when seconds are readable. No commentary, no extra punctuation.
8.12
